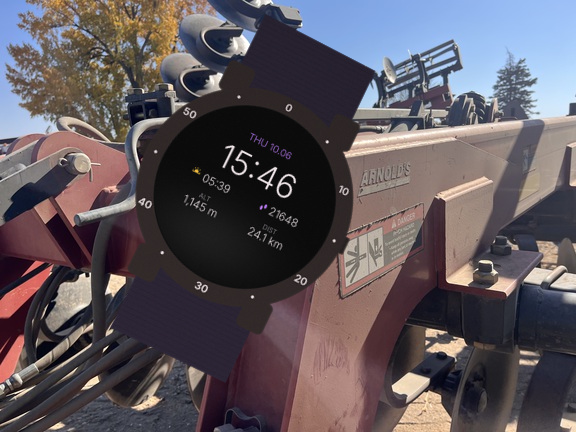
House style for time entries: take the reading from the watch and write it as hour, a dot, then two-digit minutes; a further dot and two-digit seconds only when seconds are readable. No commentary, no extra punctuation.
15.46
